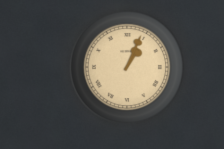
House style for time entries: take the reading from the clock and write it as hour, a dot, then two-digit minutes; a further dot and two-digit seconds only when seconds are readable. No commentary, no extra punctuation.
1.04
